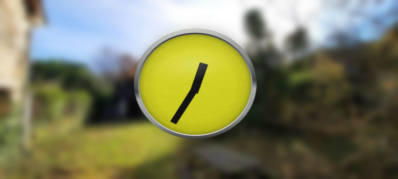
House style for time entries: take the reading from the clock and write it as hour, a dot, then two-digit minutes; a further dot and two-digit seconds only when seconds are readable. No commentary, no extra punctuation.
12.35
